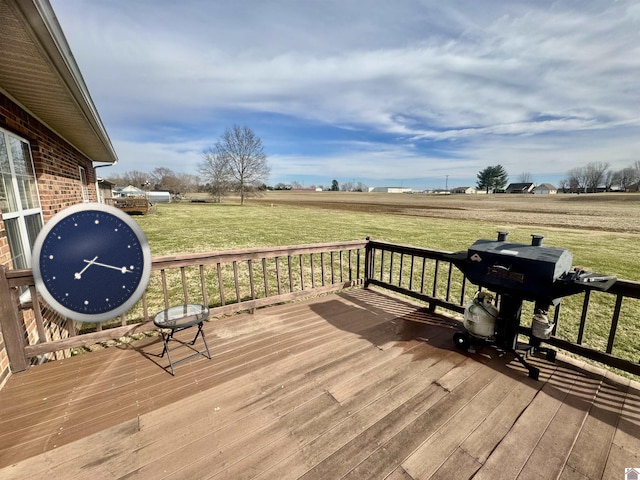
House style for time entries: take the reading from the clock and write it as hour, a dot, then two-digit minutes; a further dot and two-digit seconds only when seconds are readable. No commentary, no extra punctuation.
7.16
